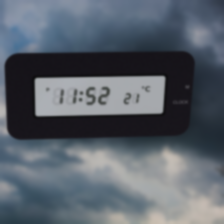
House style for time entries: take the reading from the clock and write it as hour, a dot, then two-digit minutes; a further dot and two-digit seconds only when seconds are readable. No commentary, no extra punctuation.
11.52
